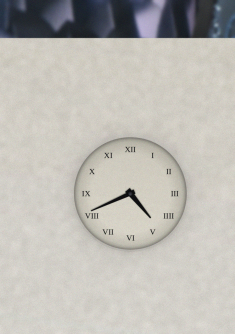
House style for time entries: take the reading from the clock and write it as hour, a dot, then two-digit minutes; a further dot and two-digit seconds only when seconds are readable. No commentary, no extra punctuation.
4.41
